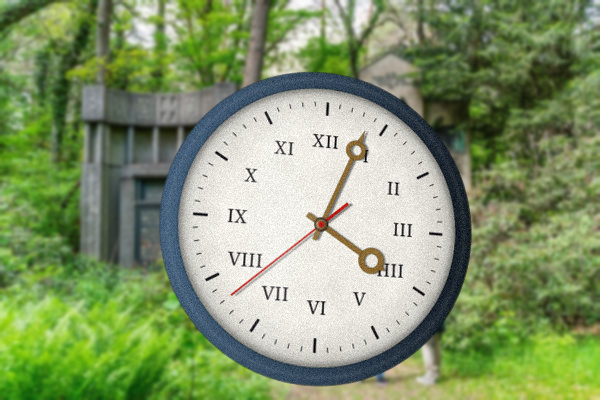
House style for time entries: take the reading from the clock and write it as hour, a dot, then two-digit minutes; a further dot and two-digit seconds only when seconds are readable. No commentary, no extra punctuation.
4.03.38
